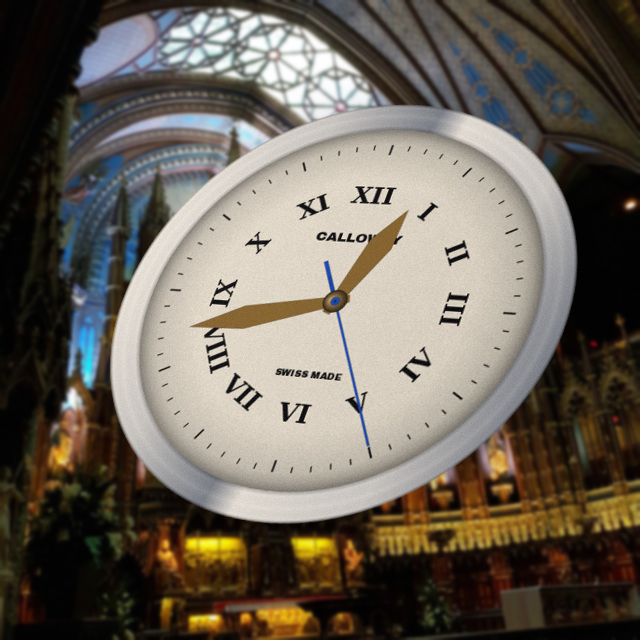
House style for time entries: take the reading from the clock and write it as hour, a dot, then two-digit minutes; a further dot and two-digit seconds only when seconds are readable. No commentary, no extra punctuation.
12.42.25
